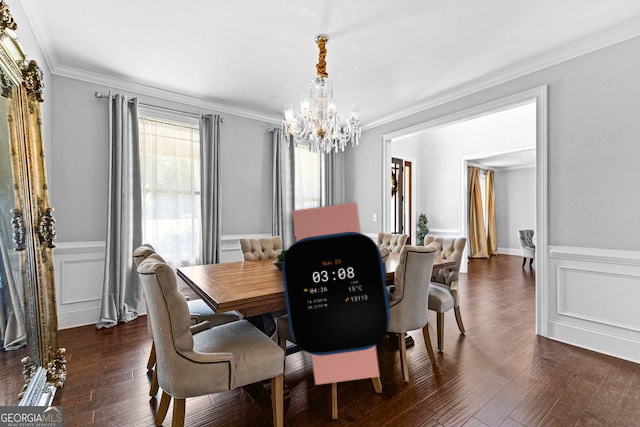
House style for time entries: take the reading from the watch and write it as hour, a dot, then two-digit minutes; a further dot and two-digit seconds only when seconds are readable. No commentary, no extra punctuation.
3.08
